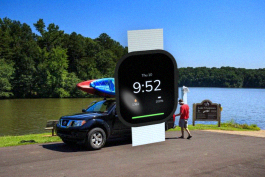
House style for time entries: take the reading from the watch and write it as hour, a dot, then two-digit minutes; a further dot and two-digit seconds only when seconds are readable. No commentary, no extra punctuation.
9.52
